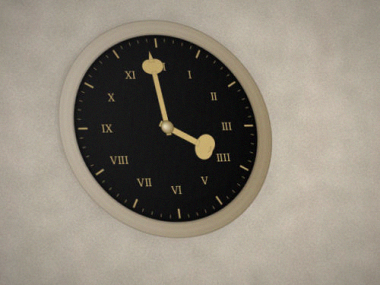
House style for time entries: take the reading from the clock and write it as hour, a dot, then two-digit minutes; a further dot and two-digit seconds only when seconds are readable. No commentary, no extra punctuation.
3.59
